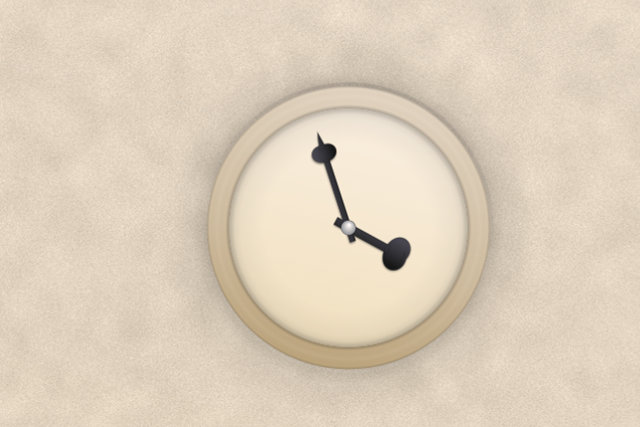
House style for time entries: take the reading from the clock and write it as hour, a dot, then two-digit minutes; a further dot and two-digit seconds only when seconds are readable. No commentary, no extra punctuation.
3.57
